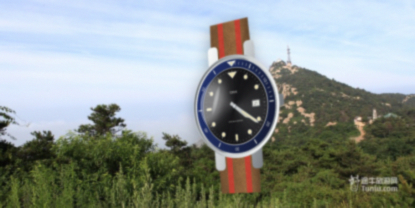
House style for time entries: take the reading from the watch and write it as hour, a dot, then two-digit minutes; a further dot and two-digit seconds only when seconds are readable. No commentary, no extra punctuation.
4.21
